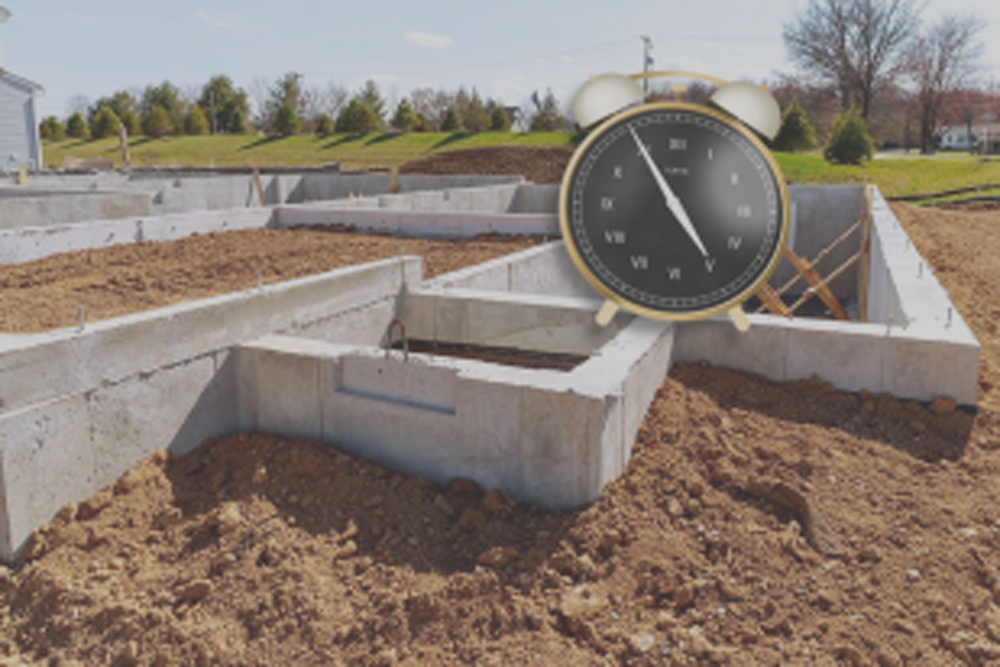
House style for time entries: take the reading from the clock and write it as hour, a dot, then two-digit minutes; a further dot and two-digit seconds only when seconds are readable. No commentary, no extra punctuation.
4.55
